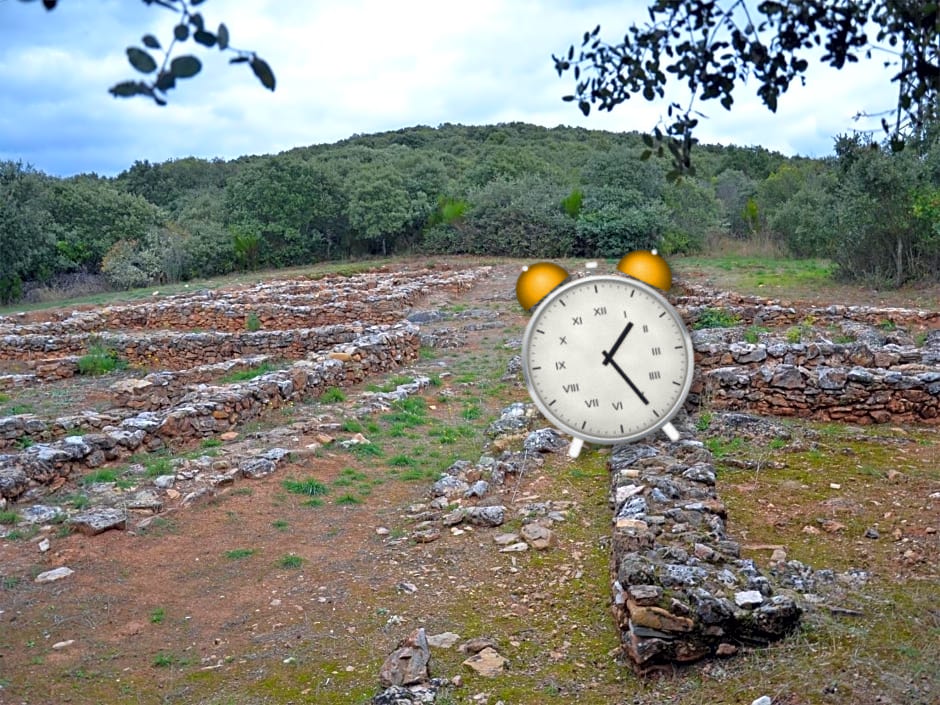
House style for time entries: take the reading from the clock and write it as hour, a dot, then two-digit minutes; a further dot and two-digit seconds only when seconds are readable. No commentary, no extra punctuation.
1.25
